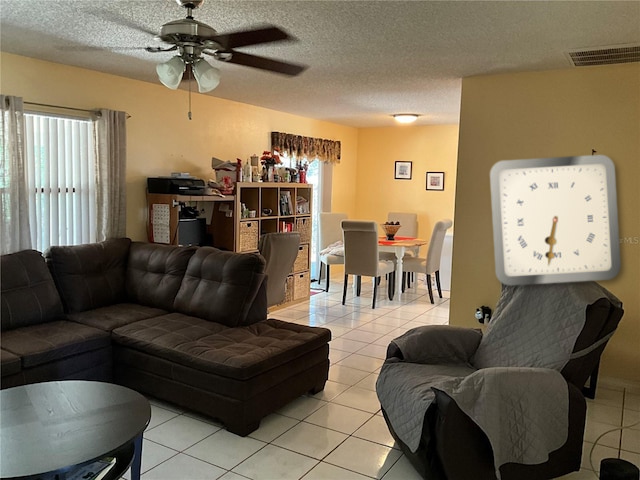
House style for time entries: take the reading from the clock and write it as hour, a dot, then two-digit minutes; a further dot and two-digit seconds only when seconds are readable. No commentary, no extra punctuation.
6.32
